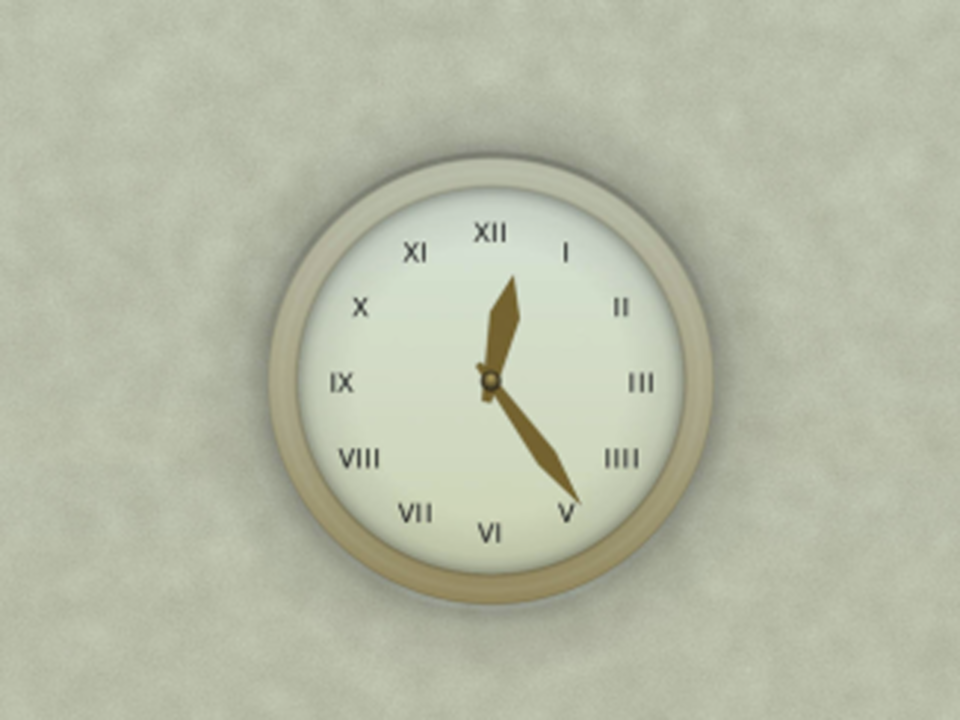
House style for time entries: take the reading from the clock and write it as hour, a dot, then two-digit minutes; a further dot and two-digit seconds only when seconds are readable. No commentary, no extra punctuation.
12.24
